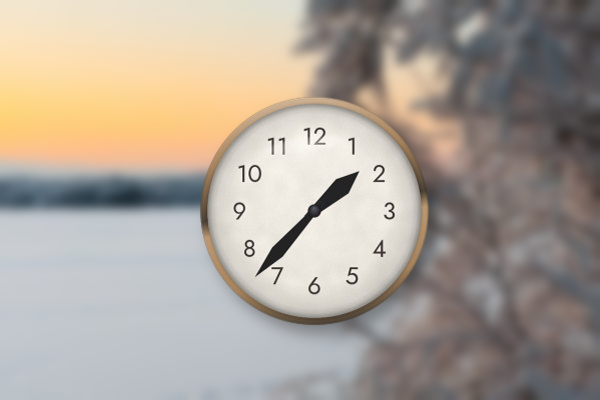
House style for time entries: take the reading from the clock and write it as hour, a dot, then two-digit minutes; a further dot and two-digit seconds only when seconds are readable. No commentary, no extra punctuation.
1.37
